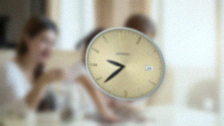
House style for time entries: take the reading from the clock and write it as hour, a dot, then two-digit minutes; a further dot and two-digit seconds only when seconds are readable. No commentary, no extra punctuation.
9.38
